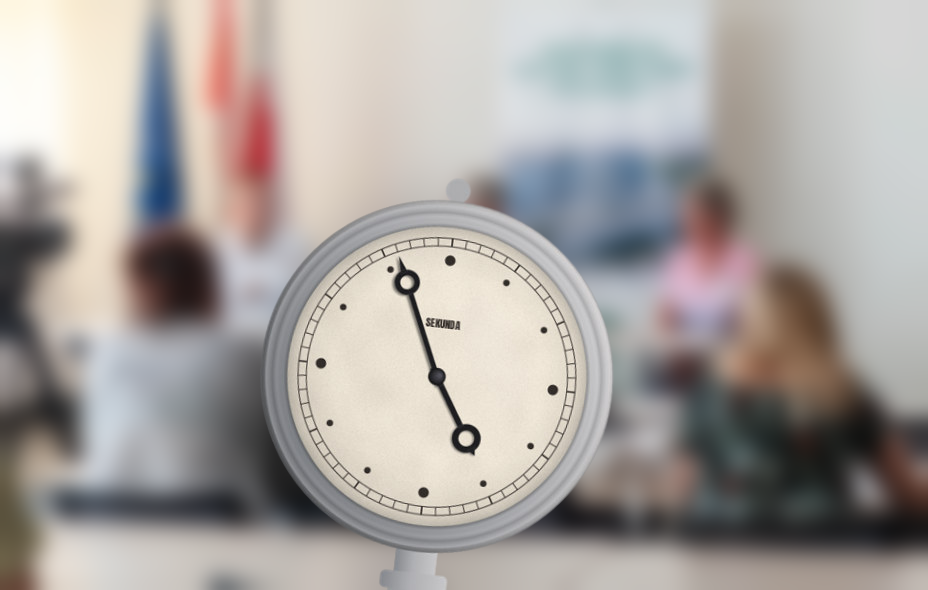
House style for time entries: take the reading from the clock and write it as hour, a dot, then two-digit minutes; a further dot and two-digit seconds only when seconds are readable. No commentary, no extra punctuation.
4.56
